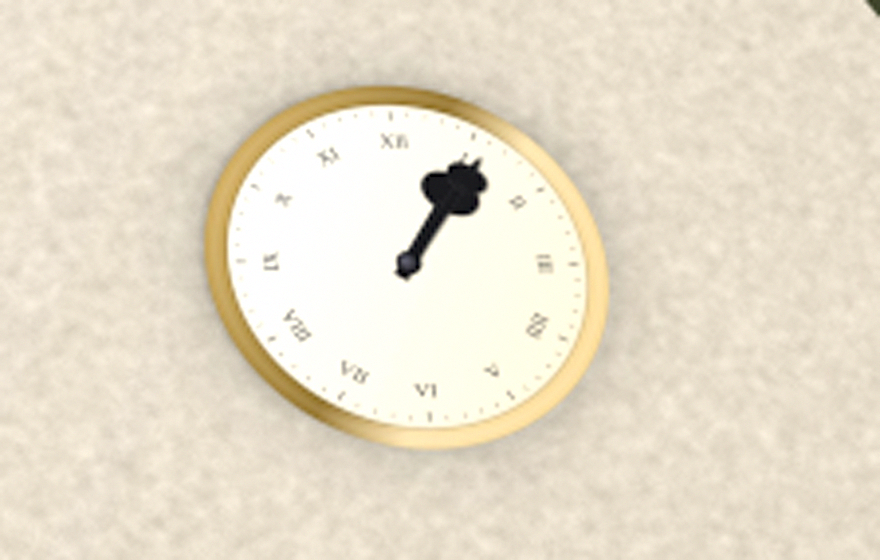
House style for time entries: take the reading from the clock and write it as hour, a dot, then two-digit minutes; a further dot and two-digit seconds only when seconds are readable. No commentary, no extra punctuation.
1.06
